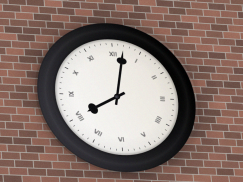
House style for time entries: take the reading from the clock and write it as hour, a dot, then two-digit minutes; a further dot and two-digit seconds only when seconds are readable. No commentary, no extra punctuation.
8.02
